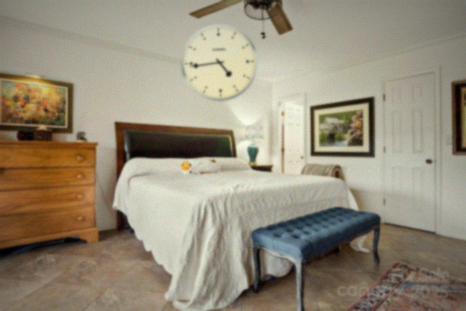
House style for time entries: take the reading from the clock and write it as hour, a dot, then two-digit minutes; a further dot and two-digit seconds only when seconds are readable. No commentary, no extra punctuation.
4.44
